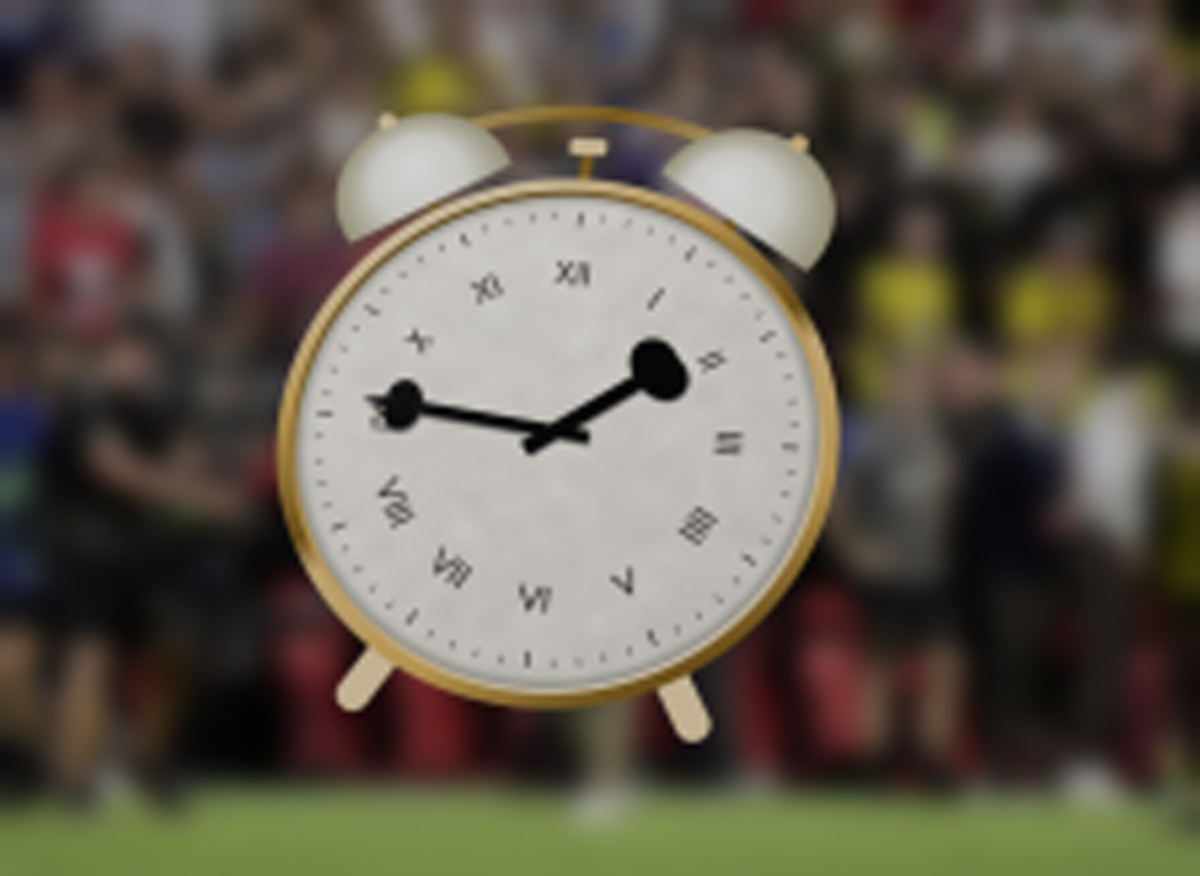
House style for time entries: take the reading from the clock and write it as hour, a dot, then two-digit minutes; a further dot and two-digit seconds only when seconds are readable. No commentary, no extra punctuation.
1.46
